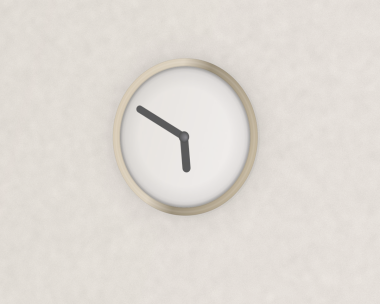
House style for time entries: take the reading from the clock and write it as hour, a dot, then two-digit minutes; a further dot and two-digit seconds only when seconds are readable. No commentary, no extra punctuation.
5.50
